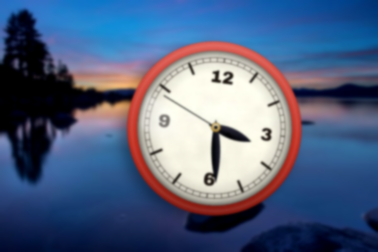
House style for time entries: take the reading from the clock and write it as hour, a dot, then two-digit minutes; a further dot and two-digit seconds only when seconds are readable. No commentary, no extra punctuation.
3.28.49
